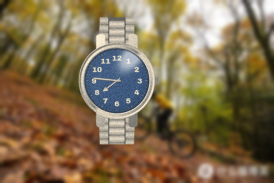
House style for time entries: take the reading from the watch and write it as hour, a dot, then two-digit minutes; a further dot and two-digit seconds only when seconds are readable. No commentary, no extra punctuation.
7.46
